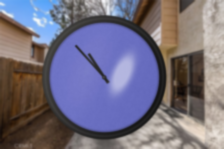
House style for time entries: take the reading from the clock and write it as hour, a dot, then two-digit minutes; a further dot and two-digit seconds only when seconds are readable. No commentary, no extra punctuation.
10.53
